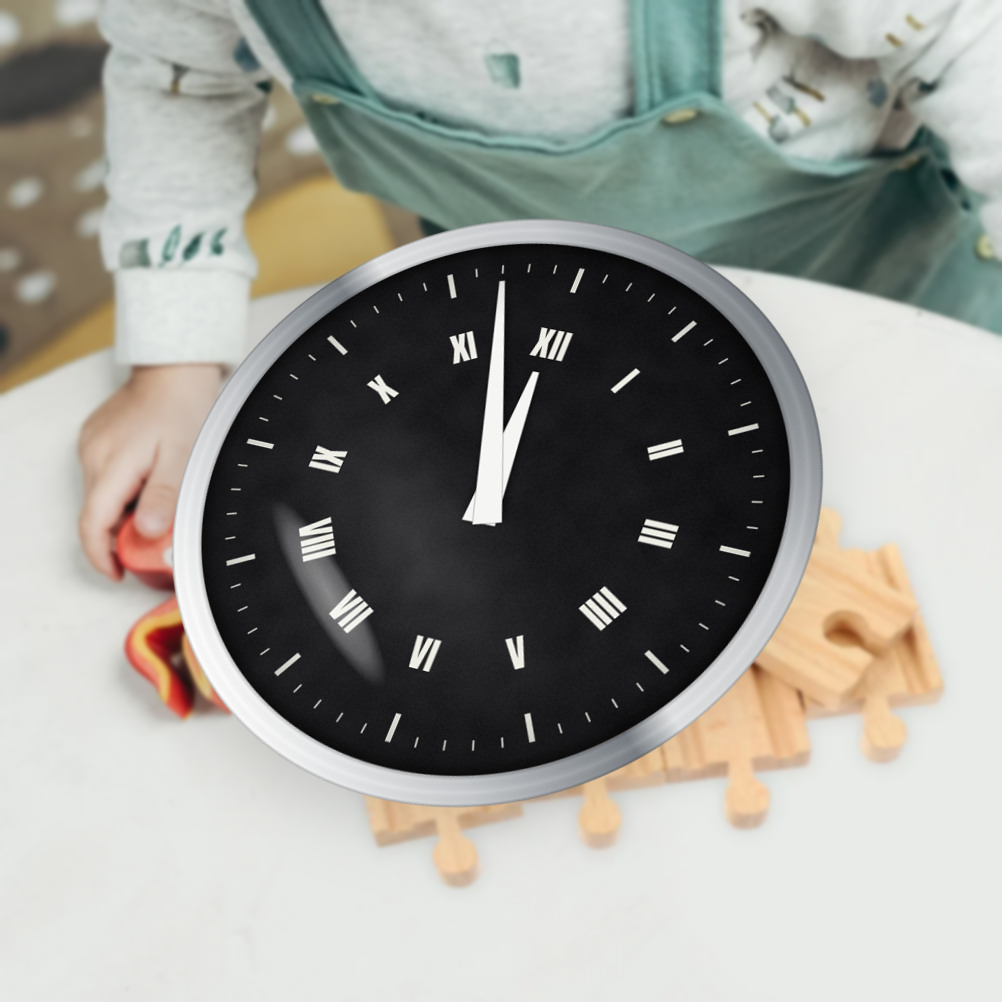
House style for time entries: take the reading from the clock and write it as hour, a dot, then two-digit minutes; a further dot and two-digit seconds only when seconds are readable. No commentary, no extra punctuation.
11.57
